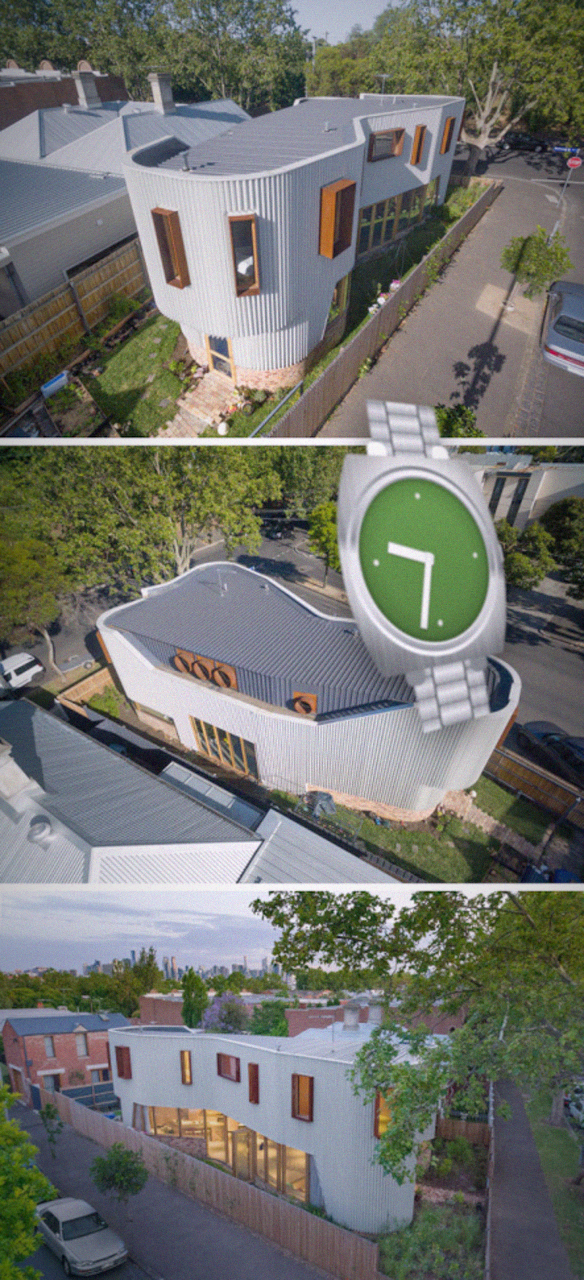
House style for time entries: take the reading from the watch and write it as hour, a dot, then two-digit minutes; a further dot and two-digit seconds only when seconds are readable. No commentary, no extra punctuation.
9.33
